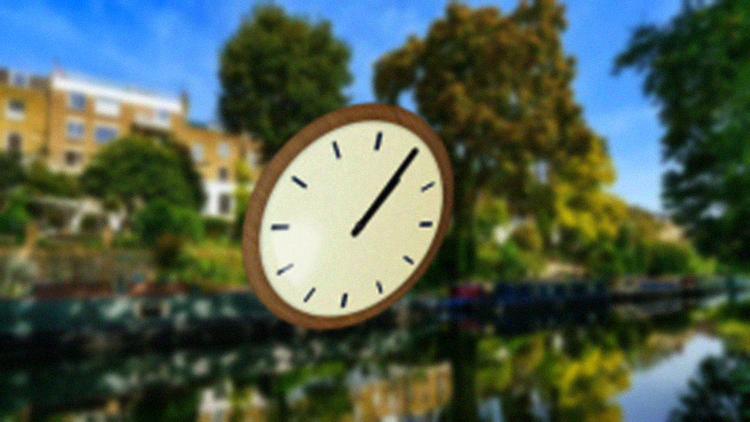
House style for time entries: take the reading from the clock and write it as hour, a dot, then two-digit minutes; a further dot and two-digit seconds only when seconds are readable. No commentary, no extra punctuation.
1.05
